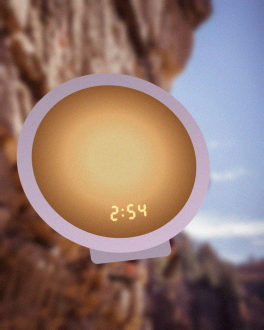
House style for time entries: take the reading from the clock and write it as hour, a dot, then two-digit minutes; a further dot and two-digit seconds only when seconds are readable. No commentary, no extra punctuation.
2.54
